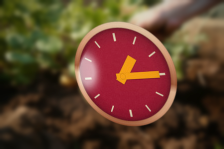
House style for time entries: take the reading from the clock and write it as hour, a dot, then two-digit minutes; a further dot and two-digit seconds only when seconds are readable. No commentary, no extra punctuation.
1.15
